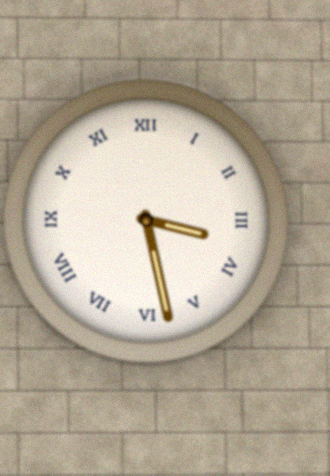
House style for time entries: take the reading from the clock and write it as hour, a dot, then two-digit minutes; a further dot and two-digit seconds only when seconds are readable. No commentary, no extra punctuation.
3.28
